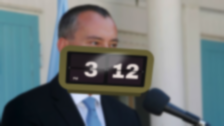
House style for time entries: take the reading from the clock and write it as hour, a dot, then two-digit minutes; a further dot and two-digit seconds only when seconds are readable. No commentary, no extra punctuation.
3.12
